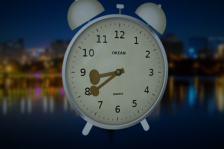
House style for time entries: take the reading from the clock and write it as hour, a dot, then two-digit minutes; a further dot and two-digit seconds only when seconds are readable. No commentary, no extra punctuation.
8.39
